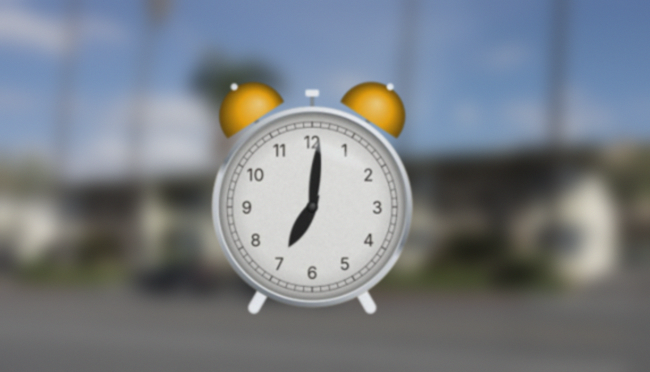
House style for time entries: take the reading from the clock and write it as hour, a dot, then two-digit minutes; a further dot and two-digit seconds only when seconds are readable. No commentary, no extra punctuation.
7.01
